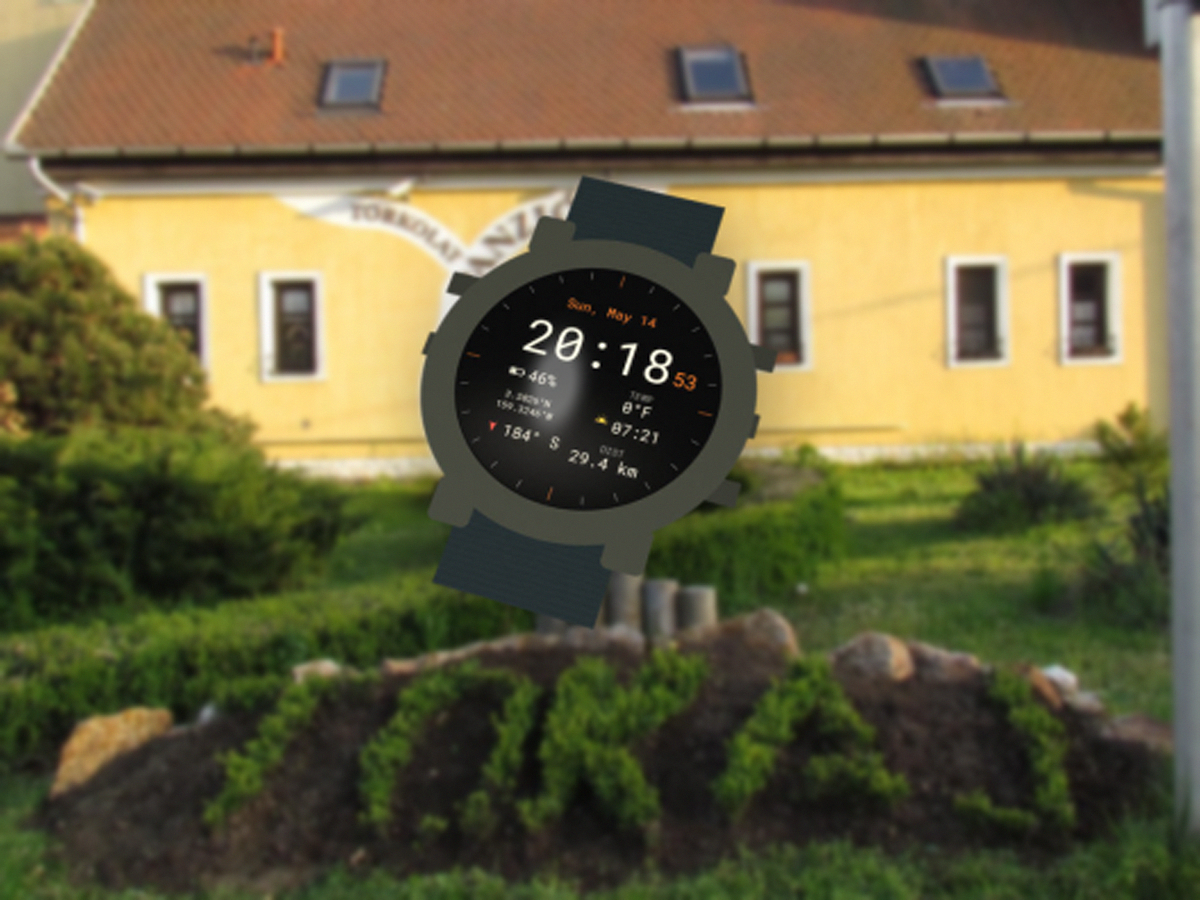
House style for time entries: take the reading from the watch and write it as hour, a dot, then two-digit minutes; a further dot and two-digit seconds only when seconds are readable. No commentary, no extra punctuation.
20.18.53
